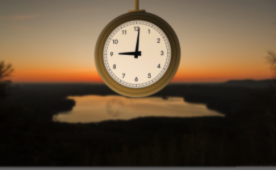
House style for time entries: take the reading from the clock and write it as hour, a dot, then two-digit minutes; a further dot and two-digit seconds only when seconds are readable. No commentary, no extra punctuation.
9.01
